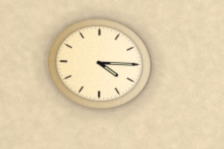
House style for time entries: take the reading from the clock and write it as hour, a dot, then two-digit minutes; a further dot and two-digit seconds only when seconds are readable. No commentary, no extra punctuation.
4.15
